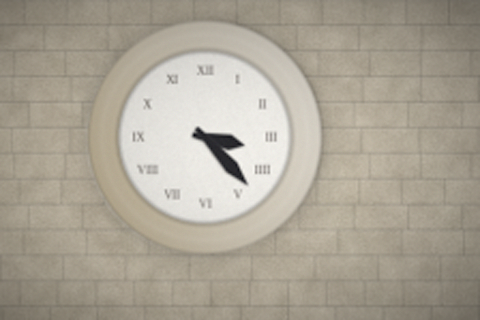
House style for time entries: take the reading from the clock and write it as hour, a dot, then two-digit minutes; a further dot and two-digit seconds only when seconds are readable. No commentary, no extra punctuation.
3.23
